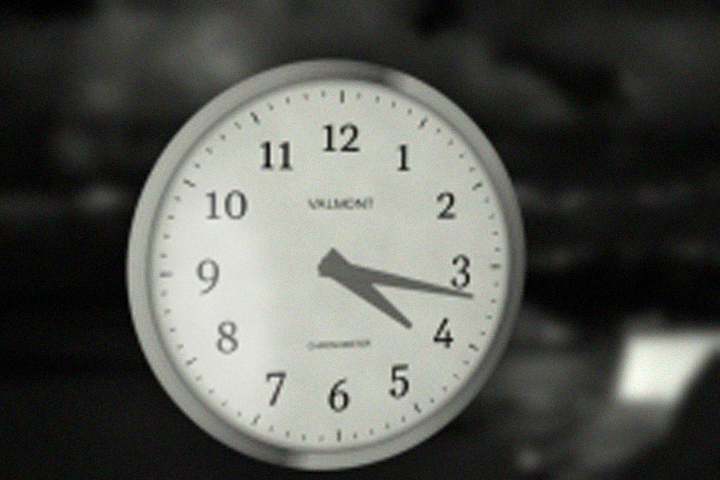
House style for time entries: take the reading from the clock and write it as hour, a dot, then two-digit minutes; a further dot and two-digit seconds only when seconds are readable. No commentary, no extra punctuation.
4.17
